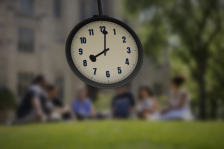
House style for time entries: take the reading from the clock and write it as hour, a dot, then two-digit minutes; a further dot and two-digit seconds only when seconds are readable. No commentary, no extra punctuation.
8.01
